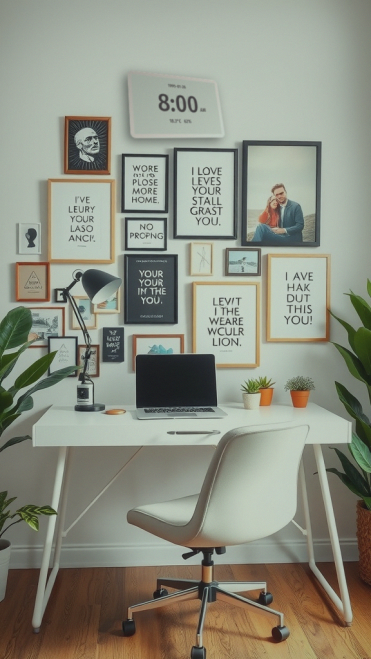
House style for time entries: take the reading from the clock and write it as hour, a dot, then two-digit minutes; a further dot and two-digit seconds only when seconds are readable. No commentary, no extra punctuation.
8.00
